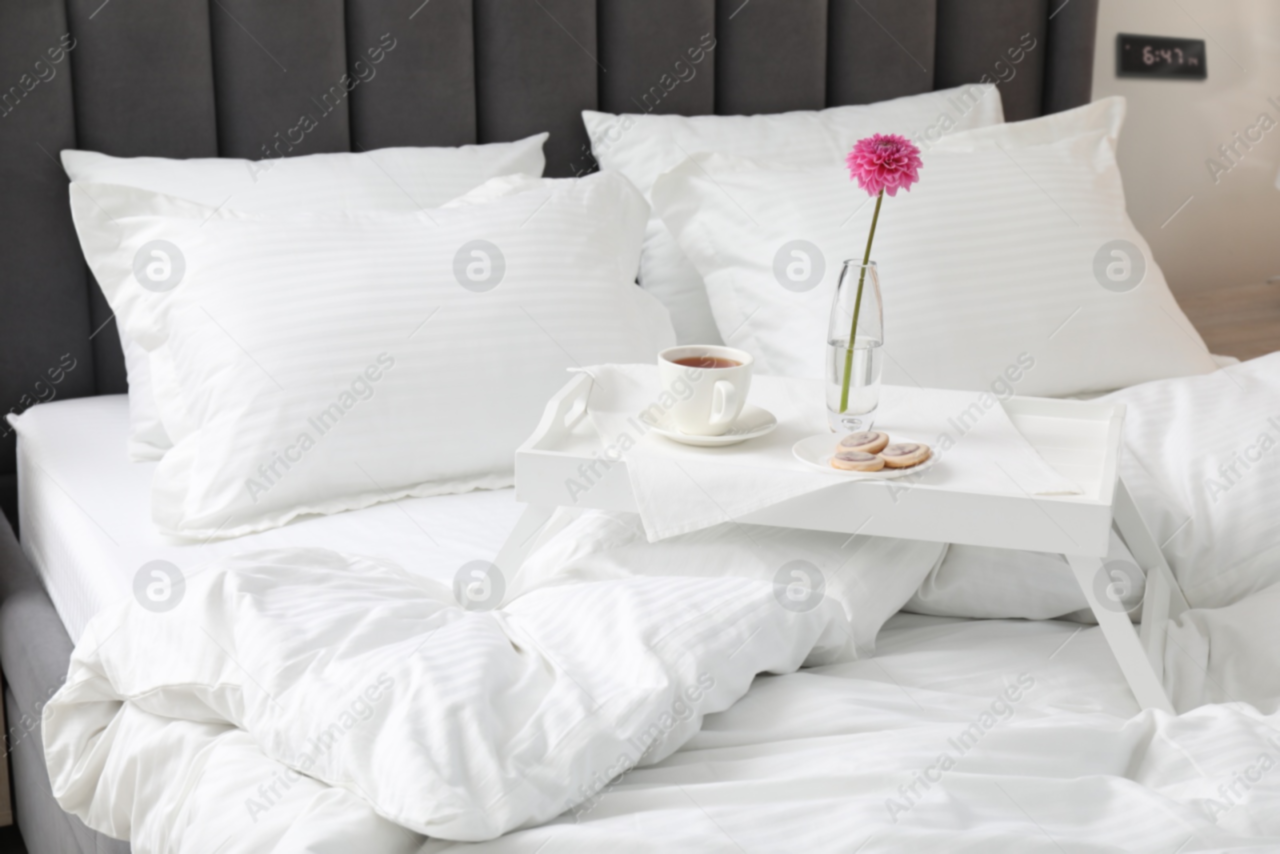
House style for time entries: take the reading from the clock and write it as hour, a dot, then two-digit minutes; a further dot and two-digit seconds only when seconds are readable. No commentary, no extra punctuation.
6.47
